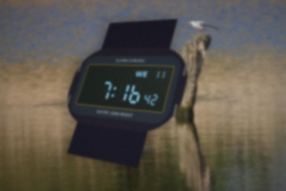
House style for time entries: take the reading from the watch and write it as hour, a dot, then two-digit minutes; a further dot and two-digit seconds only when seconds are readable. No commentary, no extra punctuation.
7.16
